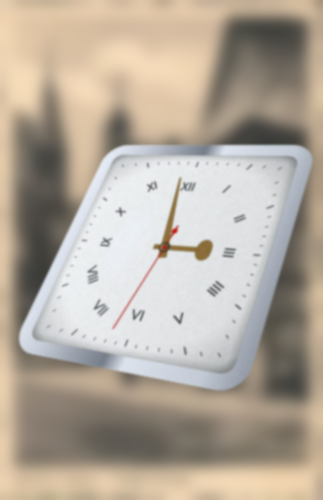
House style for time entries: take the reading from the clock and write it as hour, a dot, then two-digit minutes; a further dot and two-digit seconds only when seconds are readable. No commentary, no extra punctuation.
2.58.32
